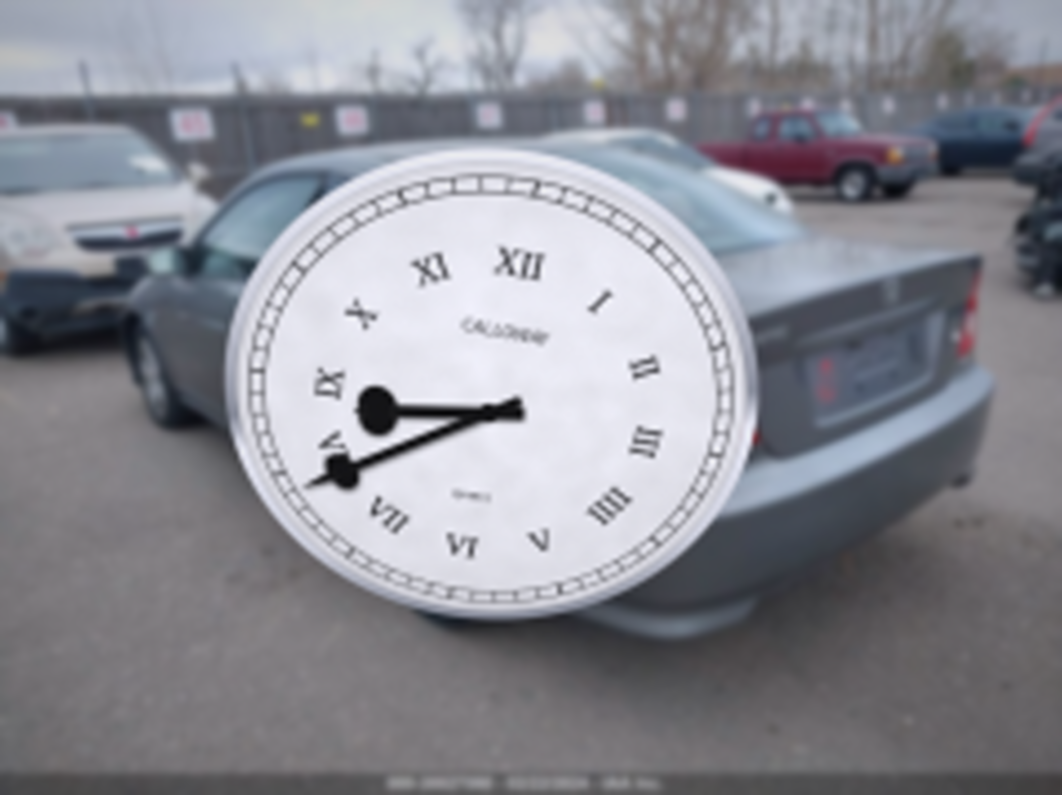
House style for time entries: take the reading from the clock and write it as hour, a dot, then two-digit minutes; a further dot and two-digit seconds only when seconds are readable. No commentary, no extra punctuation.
8.39
